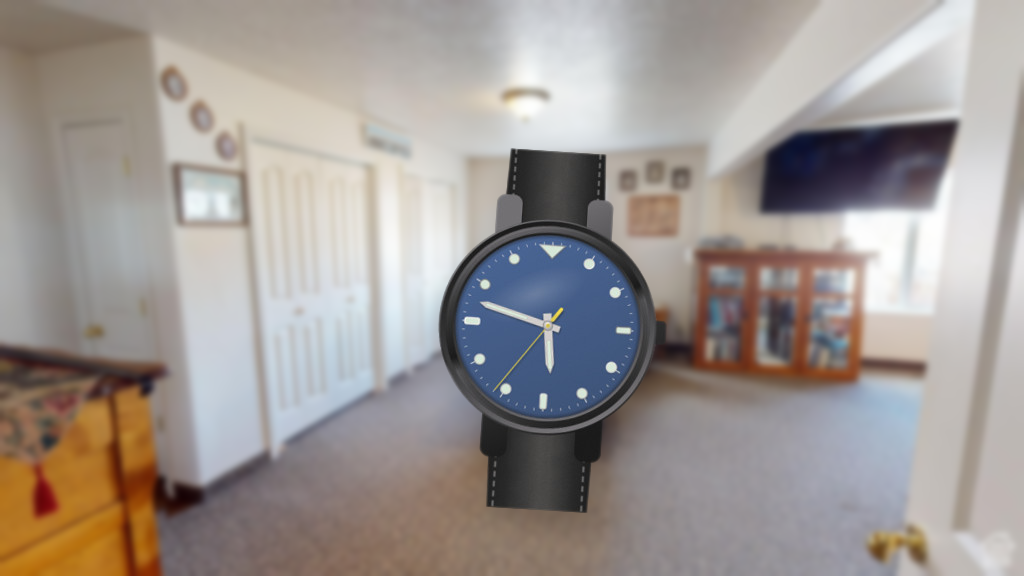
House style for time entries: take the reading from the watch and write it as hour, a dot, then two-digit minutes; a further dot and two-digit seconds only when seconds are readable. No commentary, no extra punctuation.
5.47.36
